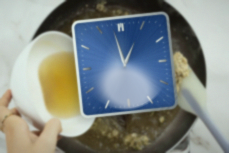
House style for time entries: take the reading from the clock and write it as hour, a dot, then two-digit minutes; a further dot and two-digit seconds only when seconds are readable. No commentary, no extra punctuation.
12.58
